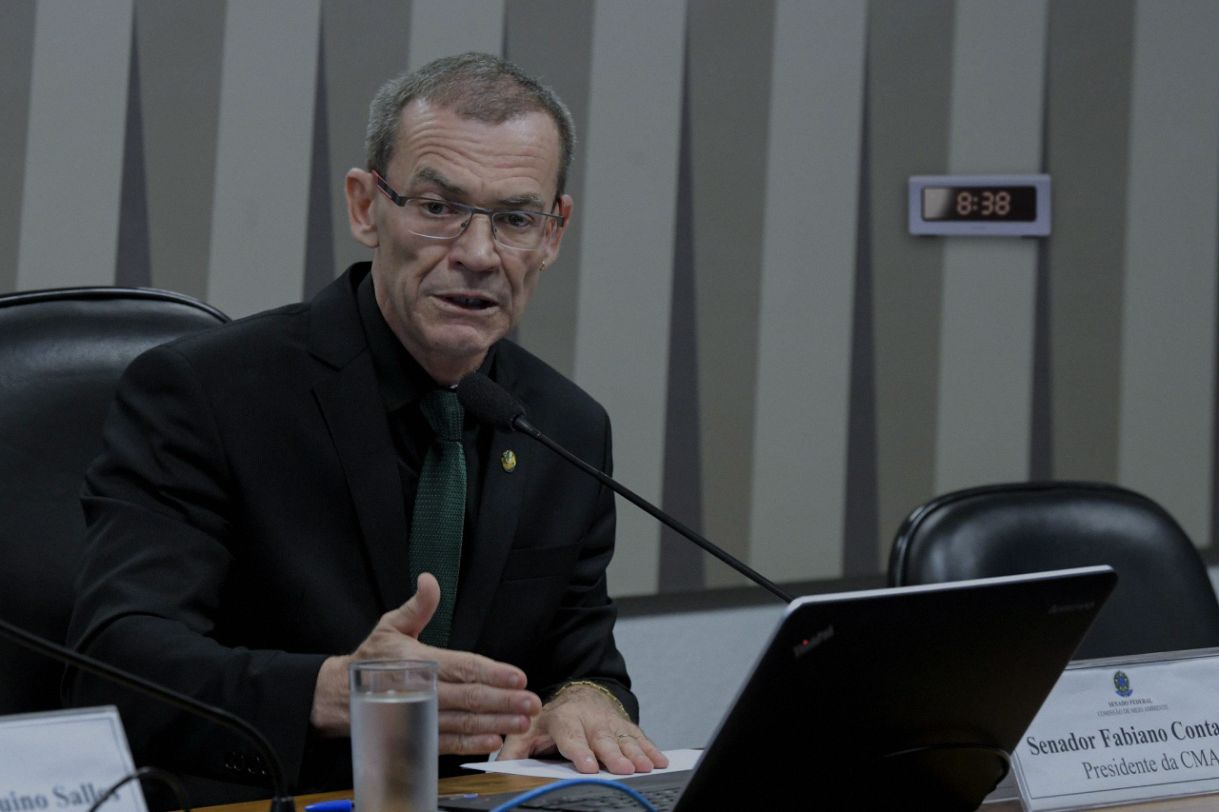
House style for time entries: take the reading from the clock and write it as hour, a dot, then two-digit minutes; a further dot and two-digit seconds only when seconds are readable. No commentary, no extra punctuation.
8.38
